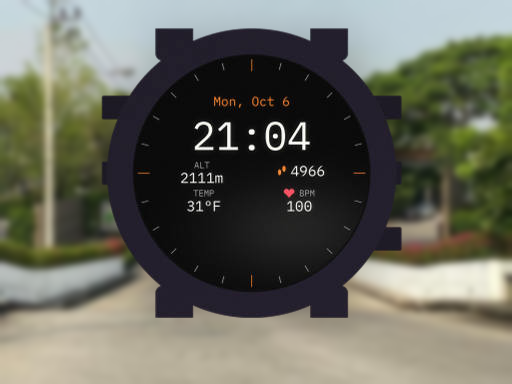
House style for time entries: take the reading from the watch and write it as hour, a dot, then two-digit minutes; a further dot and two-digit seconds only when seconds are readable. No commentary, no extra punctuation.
21.04
